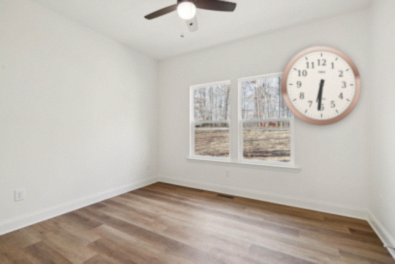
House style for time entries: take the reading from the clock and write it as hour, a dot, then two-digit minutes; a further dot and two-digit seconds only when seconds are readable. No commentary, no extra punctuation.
6.31
